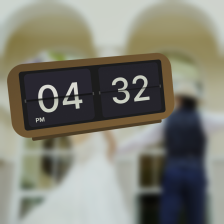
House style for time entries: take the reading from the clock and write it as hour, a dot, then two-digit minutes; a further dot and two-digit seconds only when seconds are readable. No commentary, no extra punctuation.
4.32
